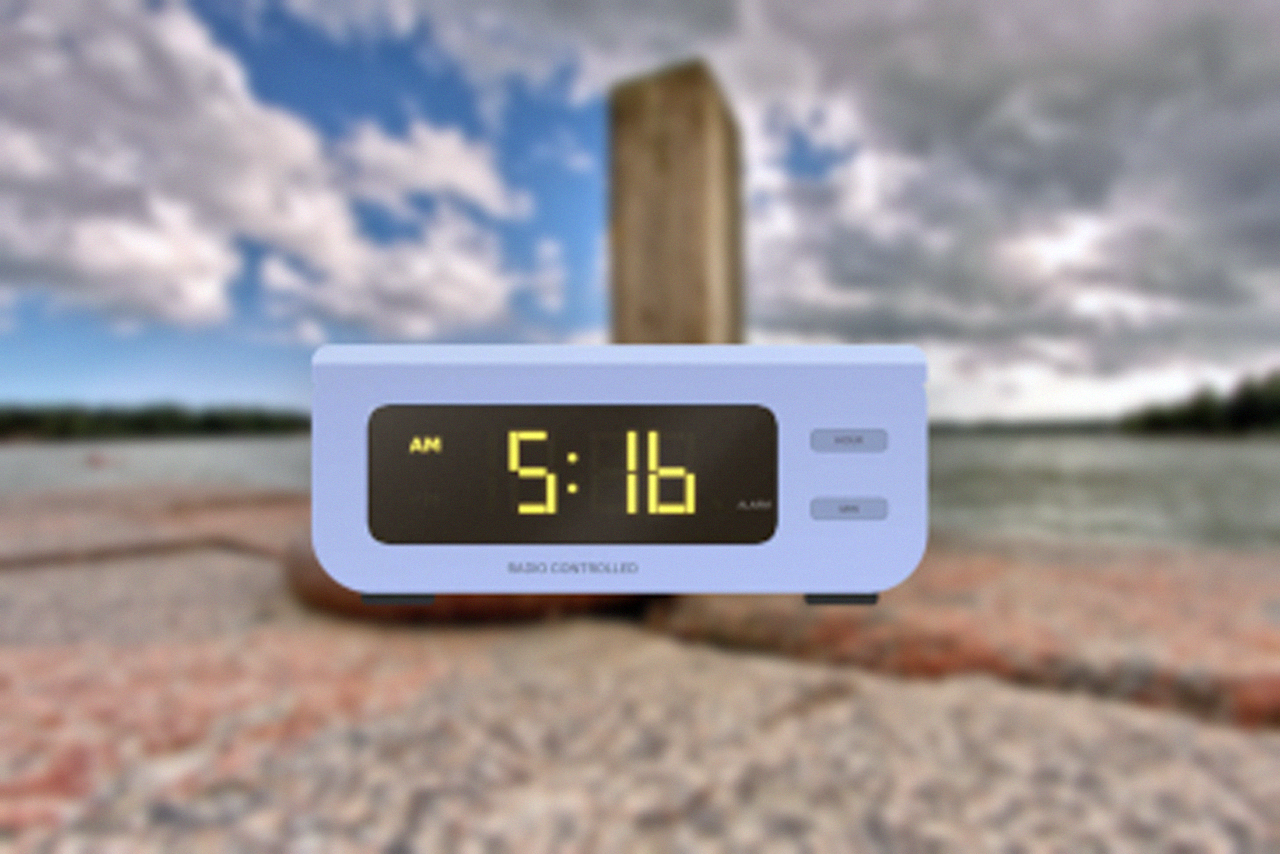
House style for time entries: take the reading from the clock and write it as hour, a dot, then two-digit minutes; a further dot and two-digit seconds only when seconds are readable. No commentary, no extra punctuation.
5.16
